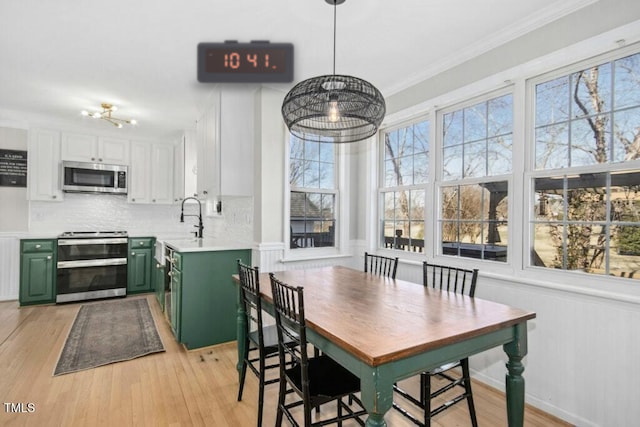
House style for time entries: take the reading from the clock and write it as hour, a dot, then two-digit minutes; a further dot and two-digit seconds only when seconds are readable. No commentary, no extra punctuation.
10.41
